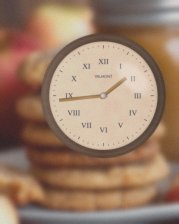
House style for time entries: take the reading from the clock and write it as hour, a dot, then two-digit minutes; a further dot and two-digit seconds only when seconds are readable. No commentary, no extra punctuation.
1.44
